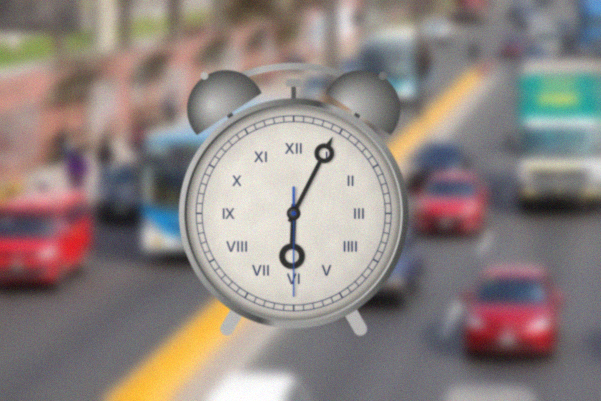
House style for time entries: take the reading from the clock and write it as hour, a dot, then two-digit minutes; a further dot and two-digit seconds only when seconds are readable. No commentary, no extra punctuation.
6.04.30
